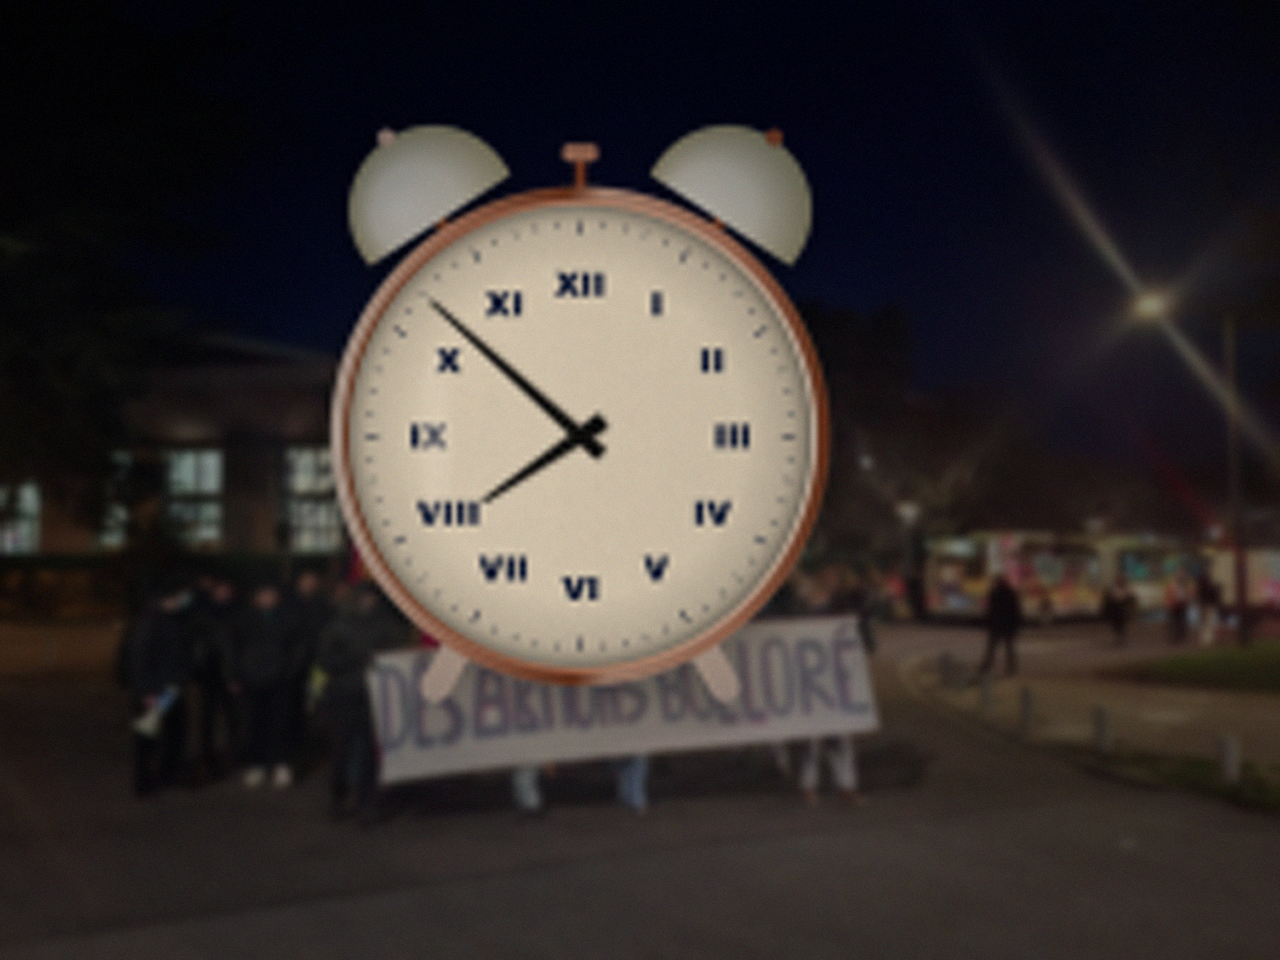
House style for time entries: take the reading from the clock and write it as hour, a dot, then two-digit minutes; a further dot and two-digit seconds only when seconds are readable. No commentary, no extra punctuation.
7.52
